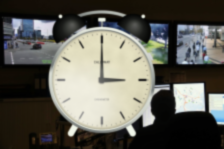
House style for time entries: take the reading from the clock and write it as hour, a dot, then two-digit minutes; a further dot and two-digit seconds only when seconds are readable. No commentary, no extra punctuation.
3.00
